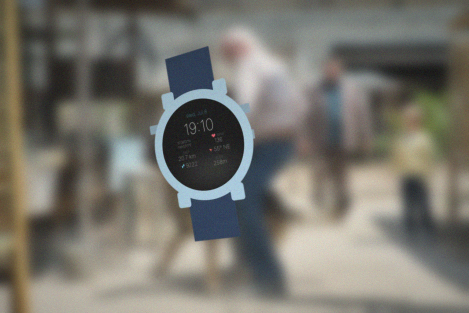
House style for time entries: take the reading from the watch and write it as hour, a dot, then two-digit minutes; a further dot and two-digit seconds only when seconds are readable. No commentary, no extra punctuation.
19.10
